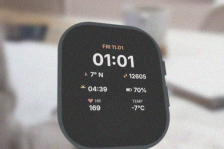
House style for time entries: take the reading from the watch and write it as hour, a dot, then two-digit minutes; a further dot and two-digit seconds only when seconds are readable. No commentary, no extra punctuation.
1.01
